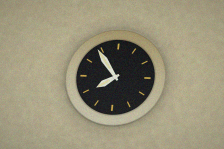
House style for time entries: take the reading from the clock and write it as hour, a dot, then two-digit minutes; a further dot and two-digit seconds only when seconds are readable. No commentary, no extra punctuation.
7.54
